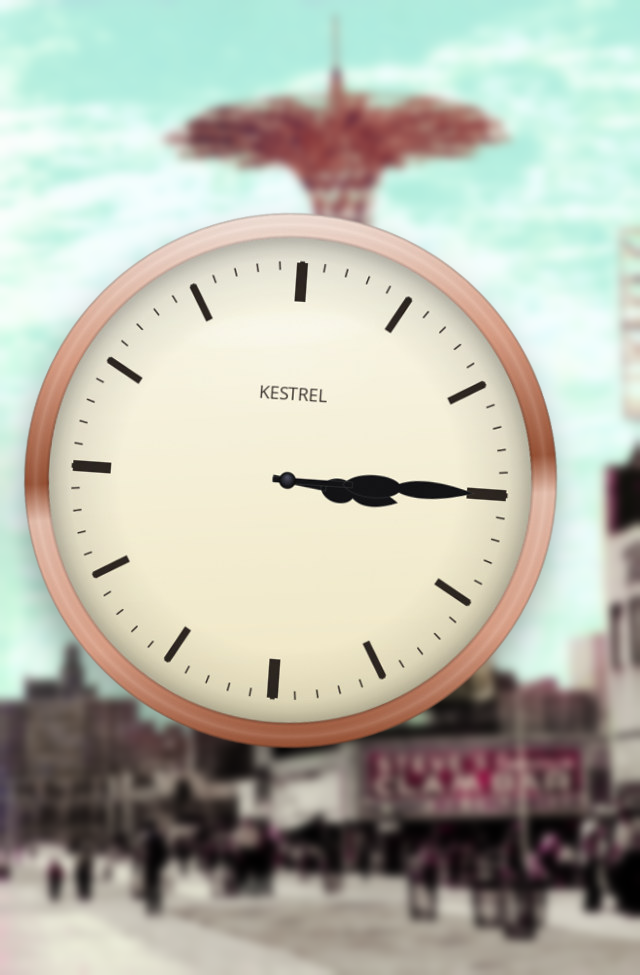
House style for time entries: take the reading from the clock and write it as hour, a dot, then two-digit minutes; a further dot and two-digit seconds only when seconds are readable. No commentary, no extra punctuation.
3.15
